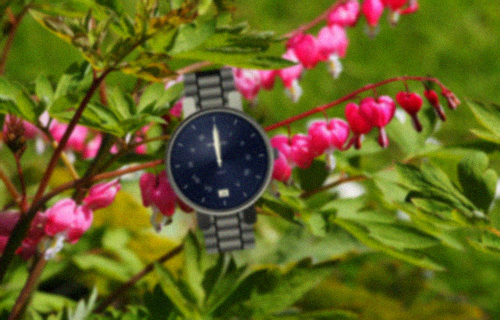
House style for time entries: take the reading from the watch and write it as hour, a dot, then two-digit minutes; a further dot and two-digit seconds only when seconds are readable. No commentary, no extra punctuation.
12.00
